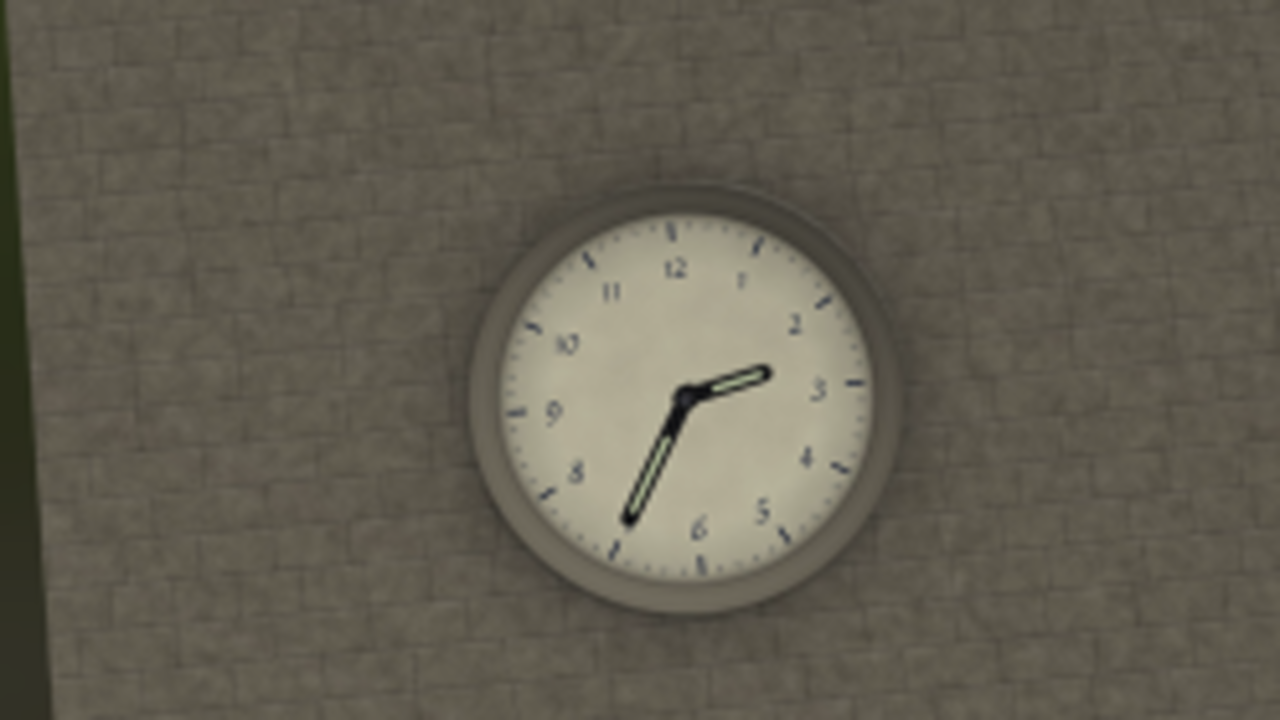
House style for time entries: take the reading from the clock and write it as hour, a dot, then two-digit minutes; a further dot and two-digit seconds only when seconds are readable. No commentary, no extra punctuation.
2.35
